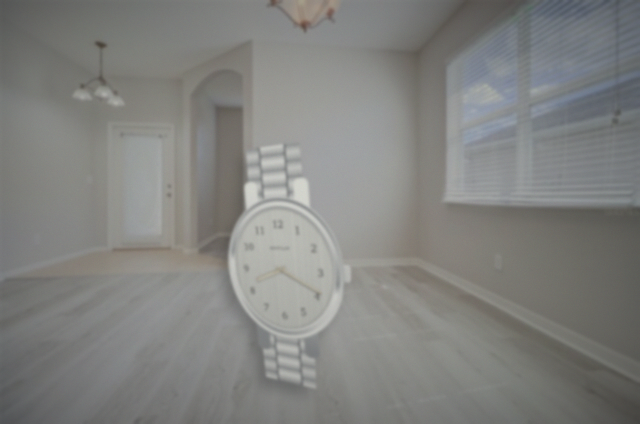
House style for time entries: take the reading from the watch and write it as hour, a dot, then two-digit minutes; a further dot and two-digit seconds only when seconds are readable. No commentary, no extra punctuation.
8.19
